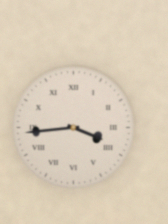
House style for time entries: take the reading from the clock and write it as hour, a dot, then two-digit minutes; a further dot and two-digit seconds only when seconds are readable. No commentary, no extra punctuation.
3.44
